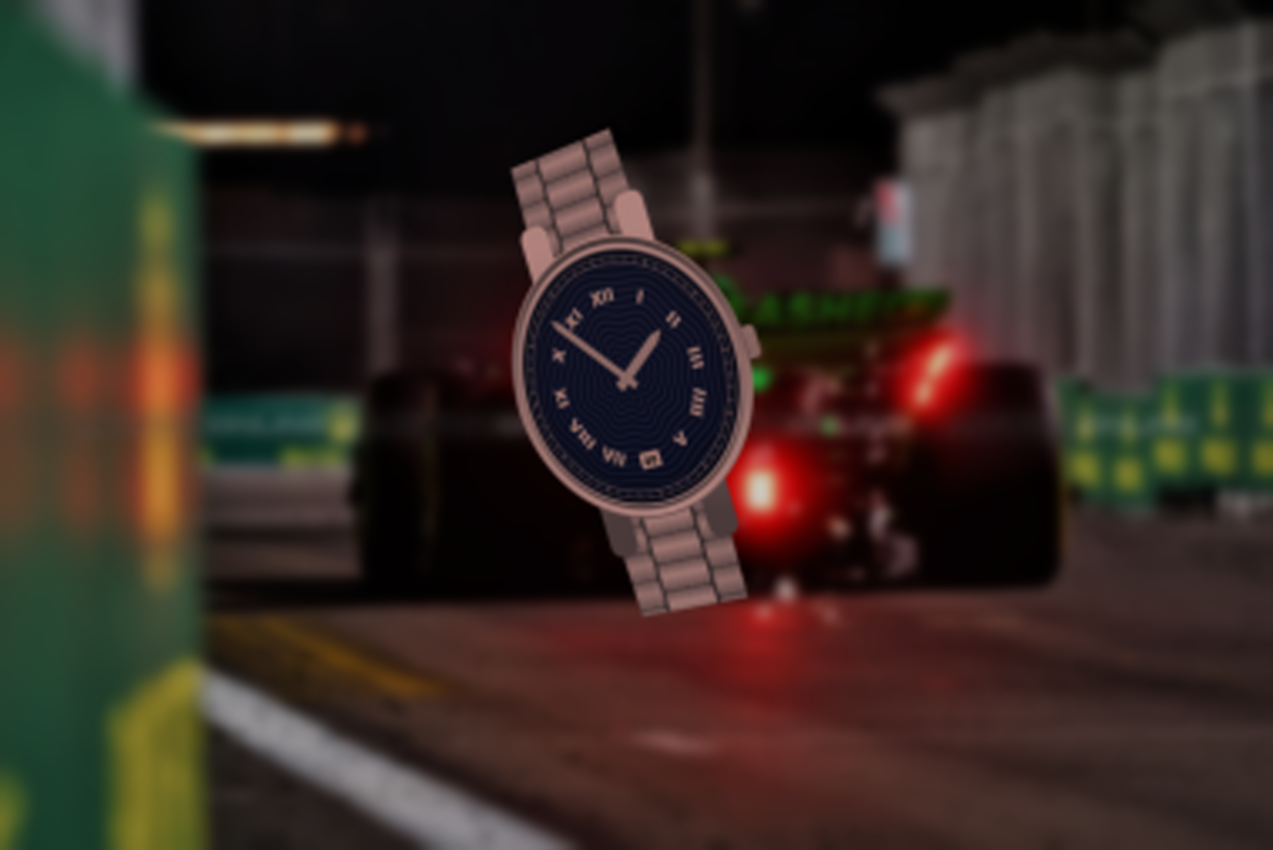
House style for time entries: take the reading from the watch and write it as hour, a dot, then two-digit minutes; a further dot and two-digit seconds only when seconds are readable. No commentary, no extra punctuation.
1.53
